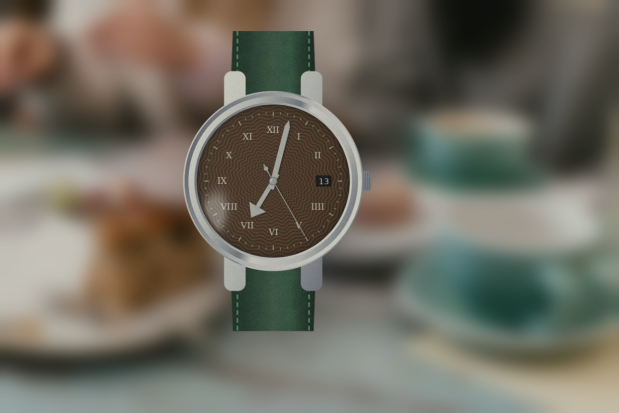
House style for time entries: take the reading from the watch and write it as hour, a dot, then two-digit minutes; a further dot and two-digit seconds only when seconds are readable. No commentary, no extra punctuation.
7.02.25
